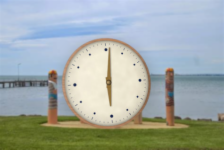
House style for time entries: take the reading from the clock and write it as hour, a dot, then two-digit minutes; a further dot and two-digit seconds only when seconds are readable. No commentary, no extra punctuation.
6.01
